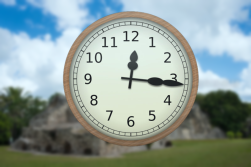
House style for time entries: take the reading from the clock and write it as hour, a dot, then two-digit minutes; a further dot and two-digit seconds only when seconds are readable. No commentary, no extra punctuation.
12.16
